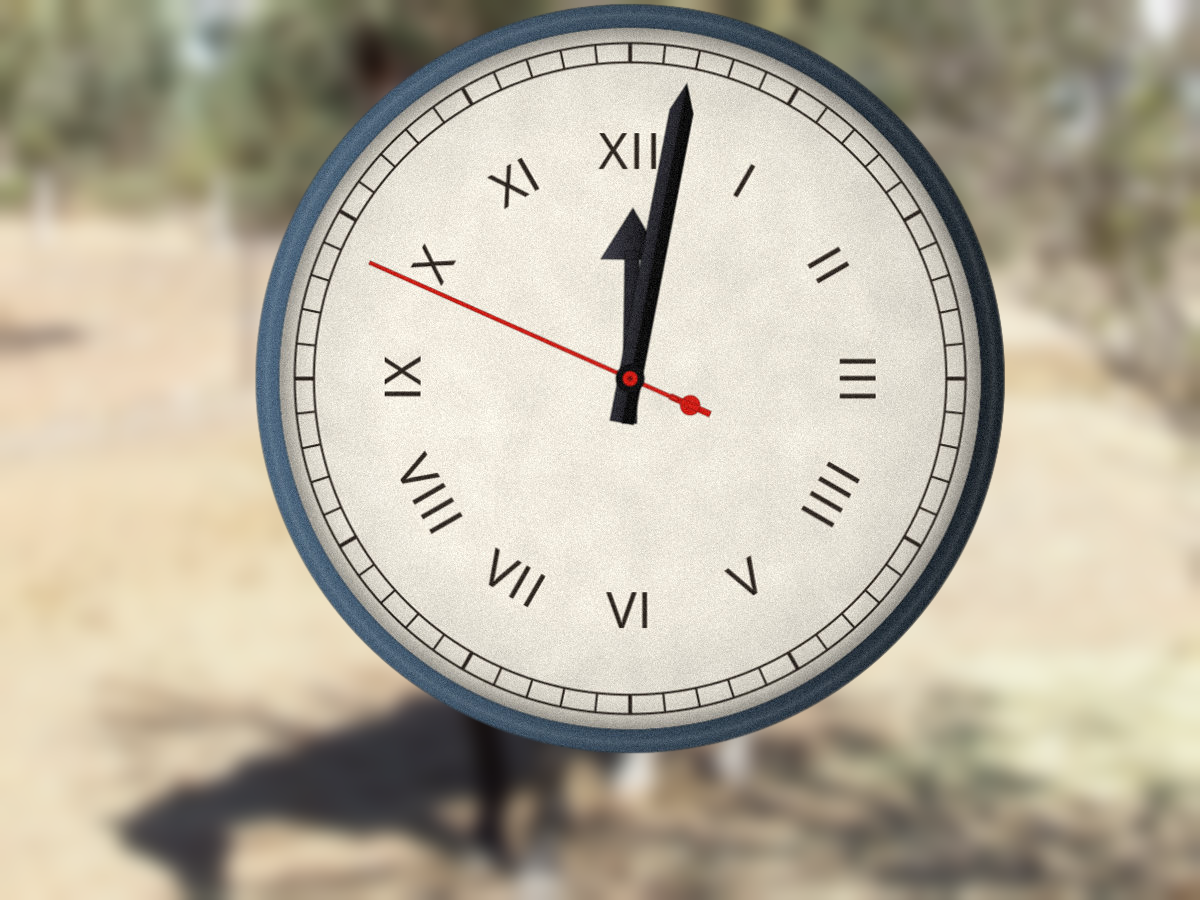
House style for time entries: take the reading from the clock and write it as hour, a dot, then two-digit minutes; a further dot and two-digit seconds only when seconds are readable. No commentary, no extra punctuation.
12.01.49
